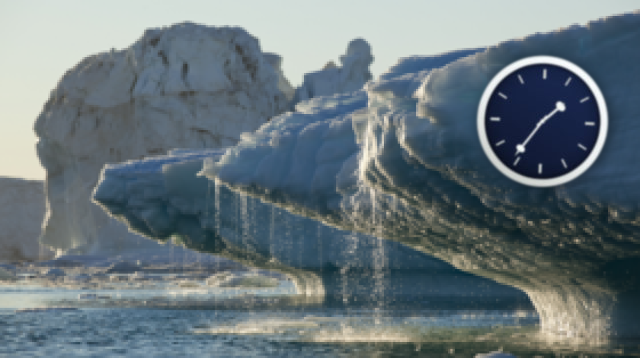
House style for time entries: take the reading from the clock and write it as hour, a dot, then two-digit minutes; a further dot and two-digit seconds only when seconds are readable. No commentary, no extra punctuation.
1.36
